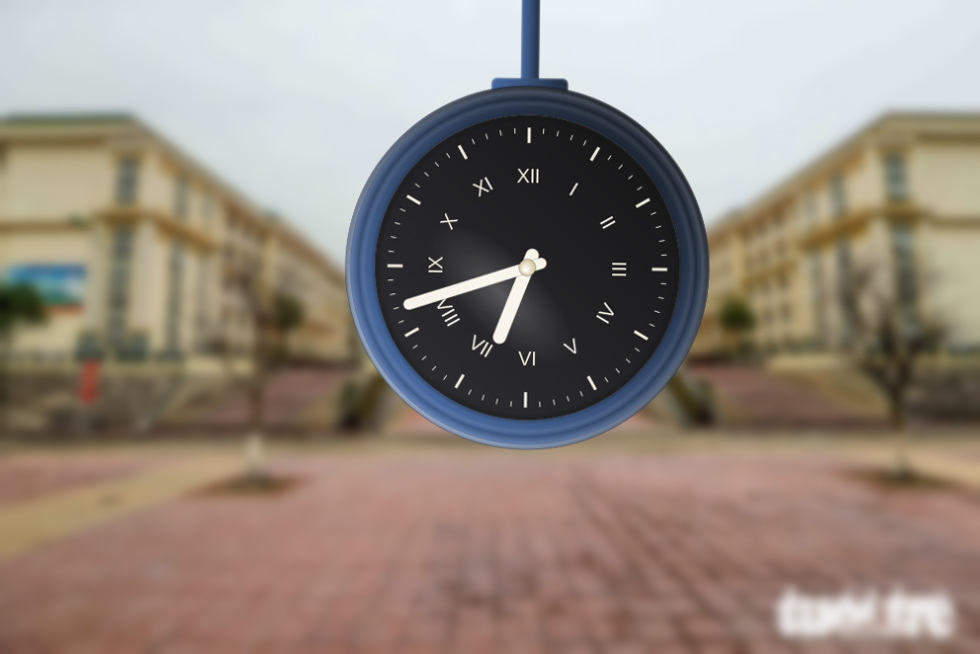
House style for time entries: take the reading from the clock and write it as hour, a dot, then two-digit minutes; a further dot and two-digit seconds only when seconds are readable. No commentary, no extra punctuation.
6.42
